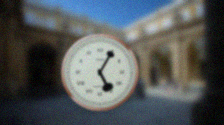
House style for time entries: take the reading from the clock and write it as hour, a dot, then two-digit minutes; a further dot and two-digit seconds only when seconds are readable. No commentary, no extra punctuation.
5.05
